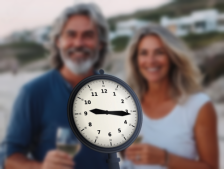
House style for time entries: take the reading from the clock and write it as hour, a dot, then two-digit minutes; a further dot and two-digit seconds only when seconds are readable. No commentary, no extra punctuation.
9.16
